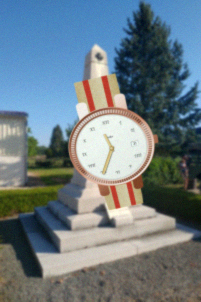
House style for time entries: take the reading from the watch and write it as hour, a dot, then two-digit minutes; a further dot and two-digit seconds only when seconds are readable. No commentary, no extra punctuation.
11.35
